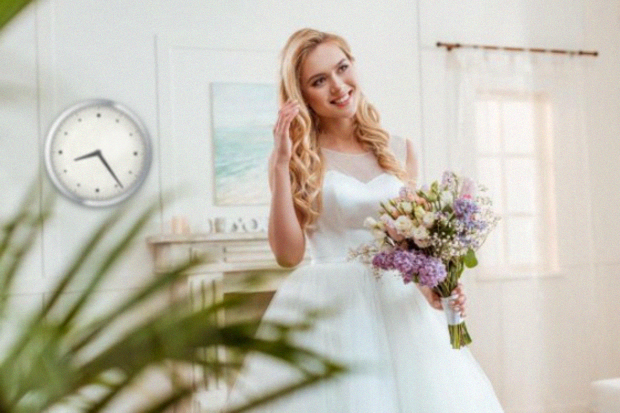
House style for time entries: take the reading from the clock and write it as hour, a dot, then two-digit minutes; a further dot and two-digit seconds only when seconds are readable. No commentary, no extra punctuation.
8.24
